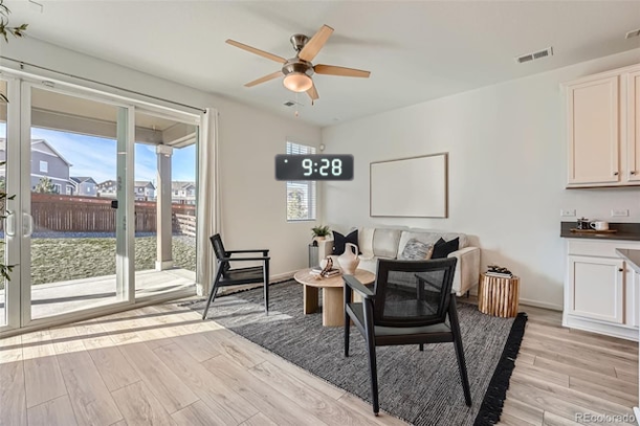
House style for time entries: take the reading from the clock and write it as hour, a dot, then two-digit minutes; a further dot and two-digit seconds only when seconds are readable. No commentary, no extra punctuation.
9.28
